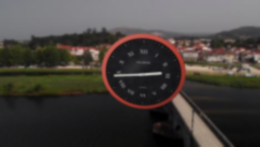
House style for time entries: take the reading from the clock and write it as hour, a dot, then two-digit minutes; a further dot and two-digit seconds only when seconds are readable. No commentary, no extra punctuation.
2.44
